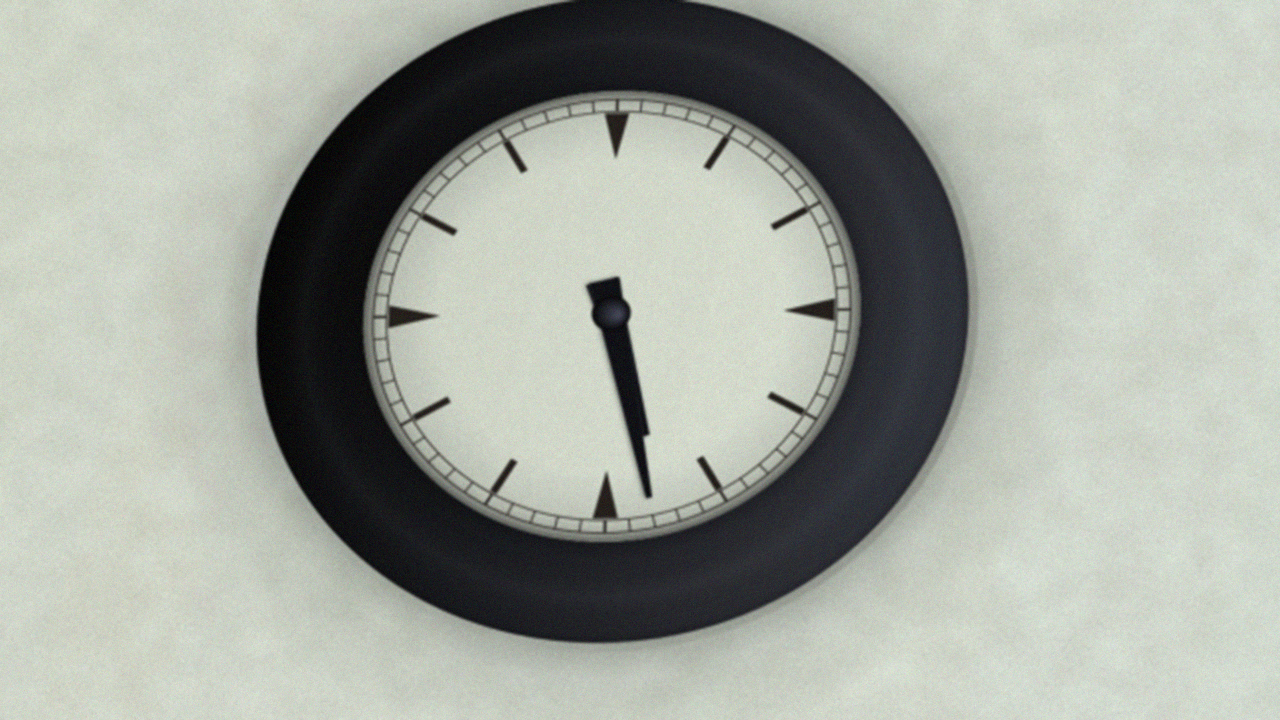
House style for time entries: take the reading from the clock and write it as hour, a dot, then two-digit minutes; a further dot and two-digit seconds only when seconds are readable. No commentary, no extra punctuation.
5.28
